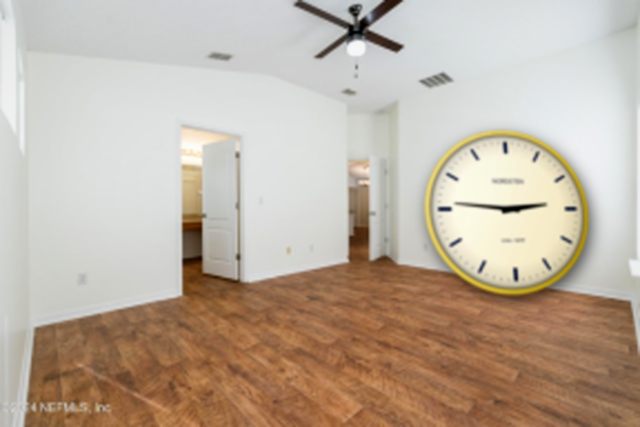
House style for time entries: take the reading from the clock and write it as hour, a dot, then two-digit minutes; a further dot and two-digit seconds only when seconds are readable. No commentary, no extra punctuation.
2.46
